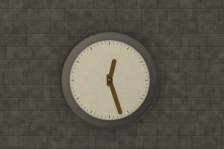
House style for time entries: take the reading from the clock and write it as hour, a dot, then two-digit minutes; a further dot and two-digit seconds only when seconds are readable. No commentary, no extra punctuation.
12.27
